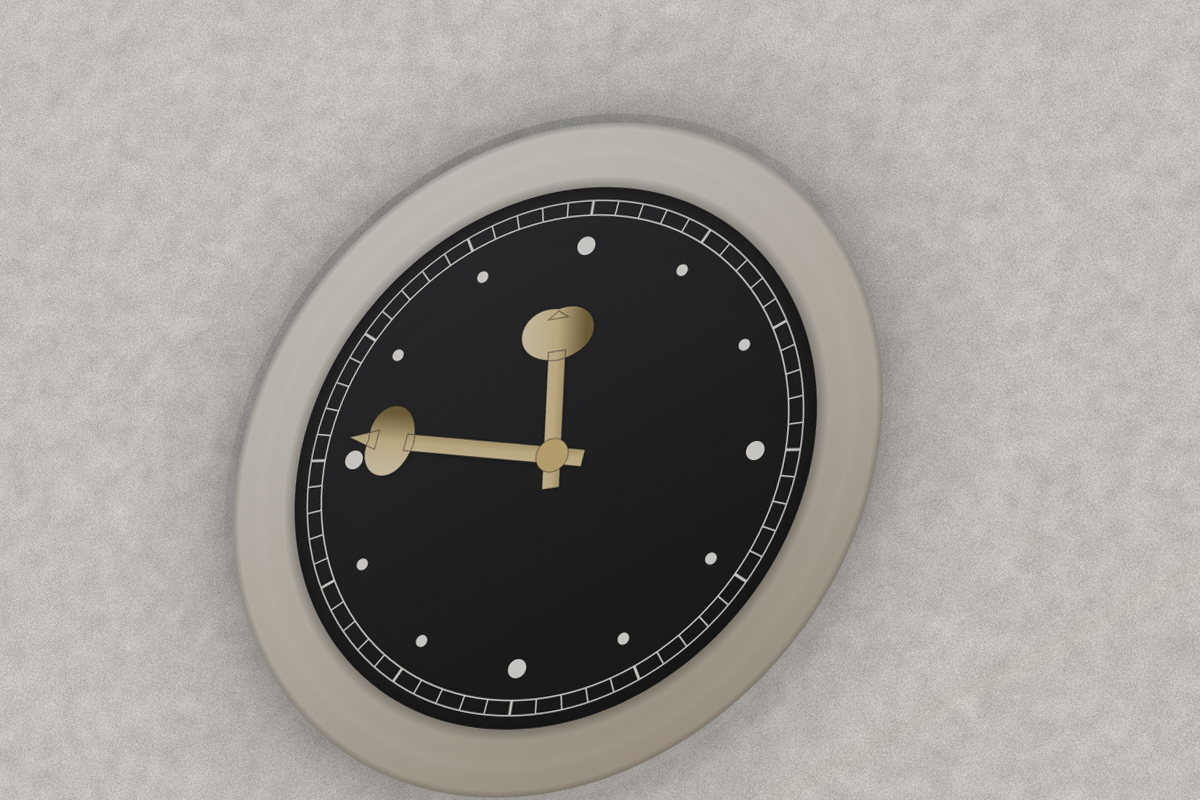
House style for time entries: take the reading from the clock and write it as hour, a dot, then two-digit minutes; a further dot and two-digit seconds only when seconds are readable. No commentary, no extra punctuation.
11.46
